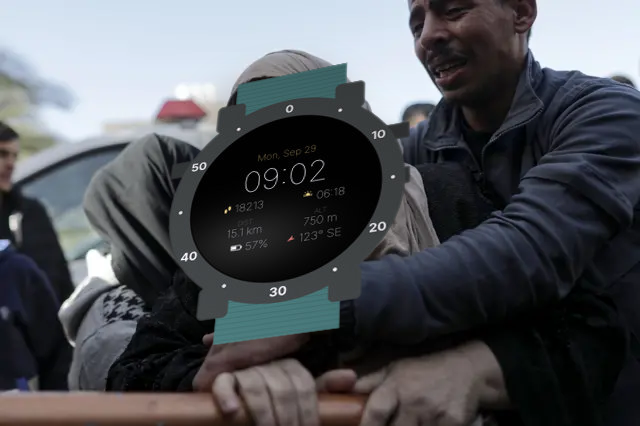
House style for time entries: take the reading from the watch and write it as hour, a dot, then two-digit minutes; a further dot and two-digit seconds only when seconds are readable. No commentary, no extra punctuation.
9.02
